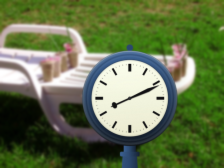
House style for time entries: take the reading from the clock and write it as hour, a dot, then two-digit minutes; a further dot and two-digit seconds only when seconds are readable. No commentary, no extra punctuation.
8.11
